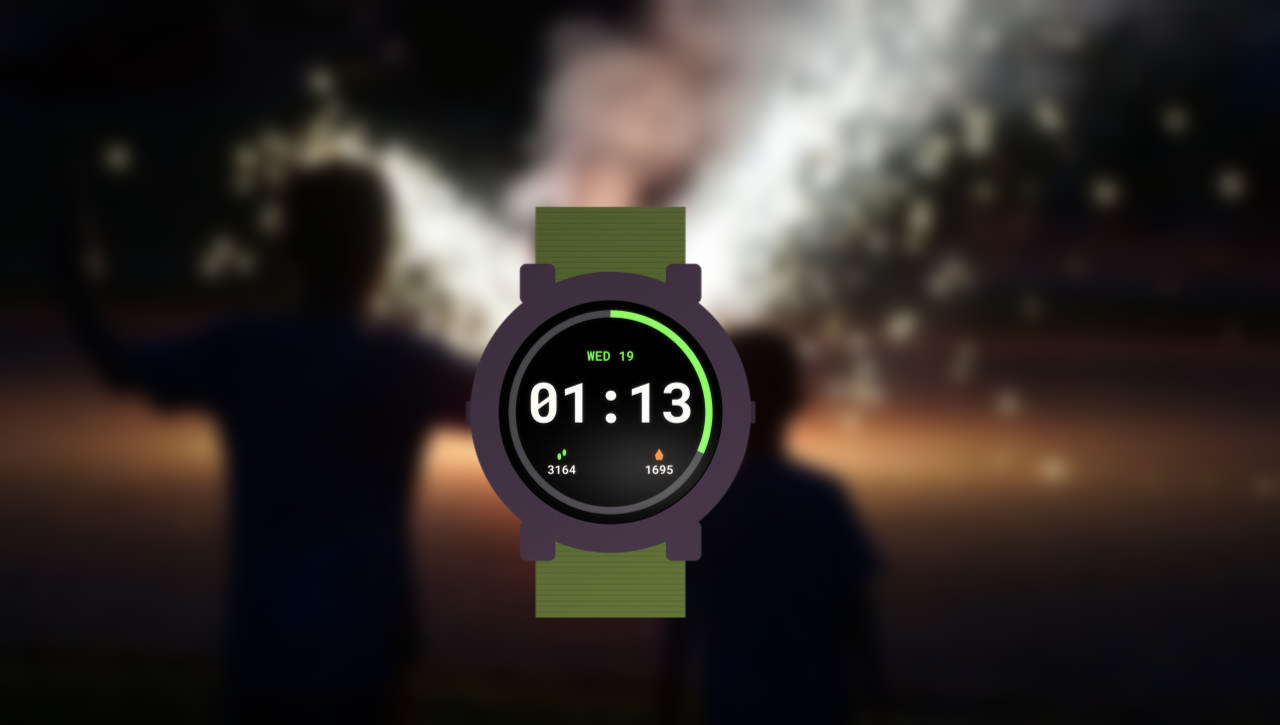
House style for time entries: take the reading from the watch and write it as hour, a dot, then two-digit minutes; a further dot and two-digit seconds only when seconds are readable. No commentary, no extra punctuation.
1.13
